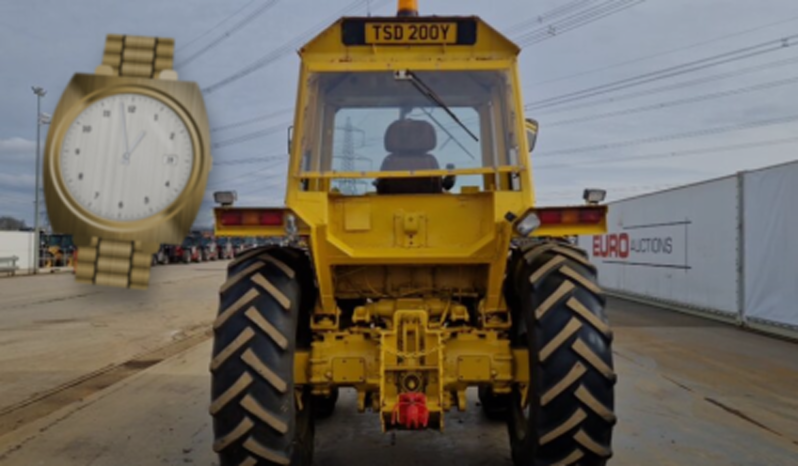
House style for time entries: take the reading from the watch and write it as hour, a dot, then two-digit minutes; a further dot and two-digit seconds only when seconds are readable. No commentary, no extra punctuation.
12.58
